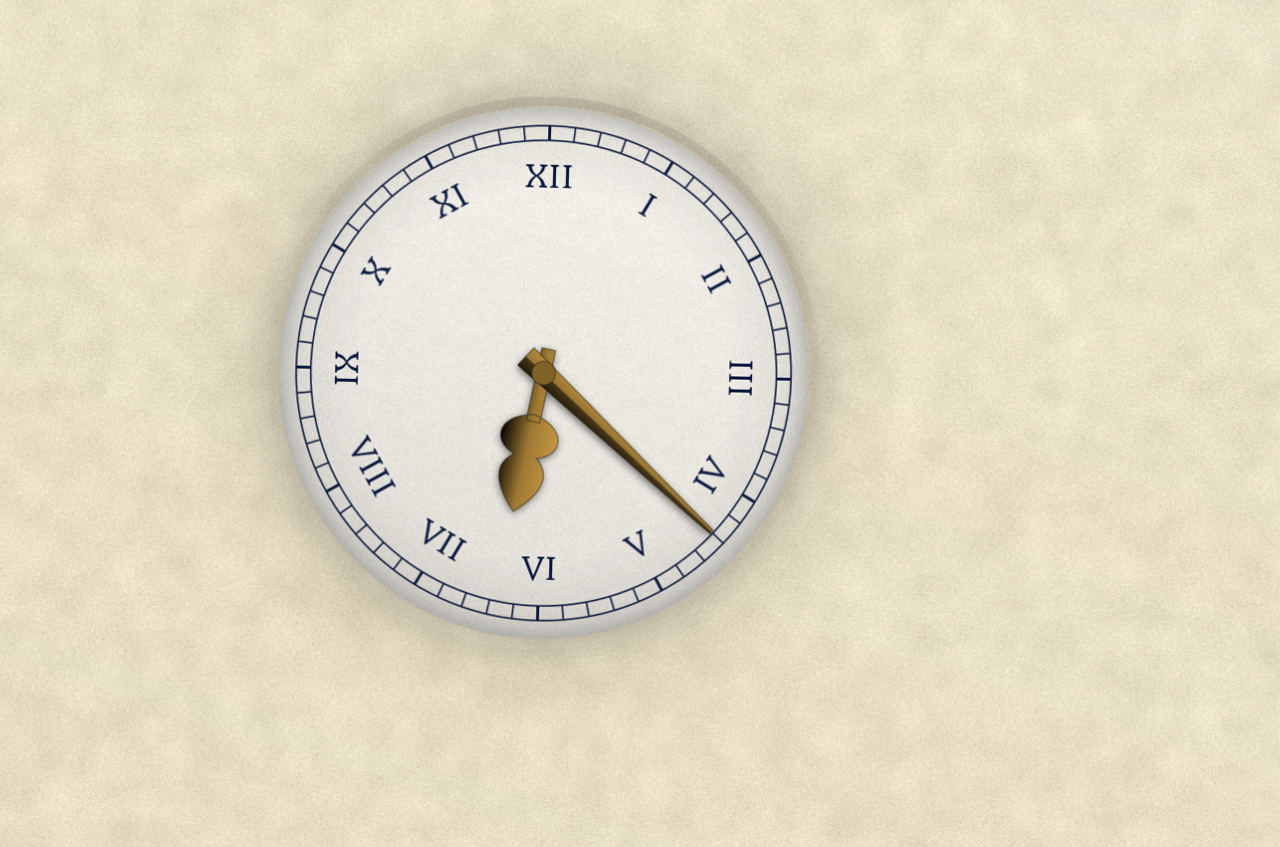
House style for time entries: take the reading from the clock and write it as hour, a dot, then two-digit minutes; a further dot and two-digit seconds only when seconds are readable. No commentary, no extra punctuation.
6.22
